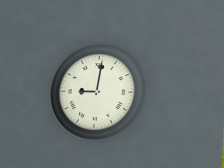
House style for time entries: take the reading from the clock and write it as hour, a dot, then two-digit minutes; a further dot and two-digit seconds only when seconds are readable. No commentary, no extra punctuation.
9.01
